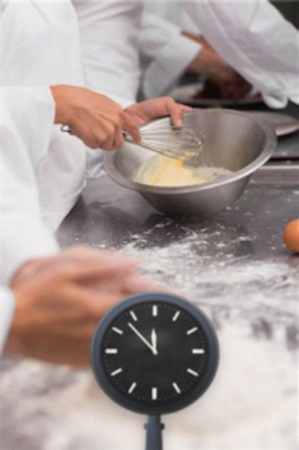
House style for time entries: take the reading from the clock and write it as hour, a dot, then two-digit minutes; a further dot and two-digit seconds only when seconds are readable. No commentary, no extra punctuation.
11.53
